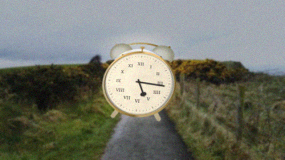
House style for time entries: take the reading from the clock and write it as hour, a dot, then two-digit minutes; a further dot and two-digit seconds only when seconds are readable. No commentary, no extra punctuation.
5.16
